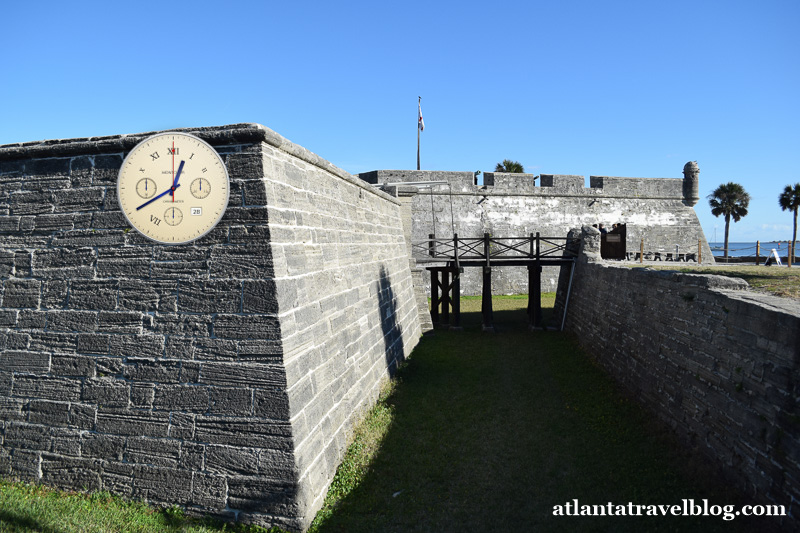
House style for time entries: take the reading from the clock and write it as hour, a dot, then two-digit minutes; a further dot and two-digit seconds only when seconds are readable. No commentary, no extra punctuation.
12.40
